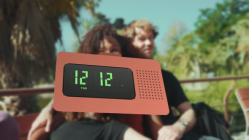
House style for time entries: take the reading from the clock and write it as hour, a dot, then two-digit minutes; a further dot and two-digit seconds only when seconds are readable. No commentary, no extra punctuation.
12.12
